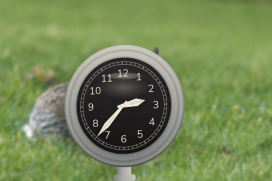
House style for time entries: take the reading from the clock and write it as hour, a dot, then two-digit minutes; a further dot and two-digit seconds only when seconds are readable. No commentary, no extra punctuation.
2.37
